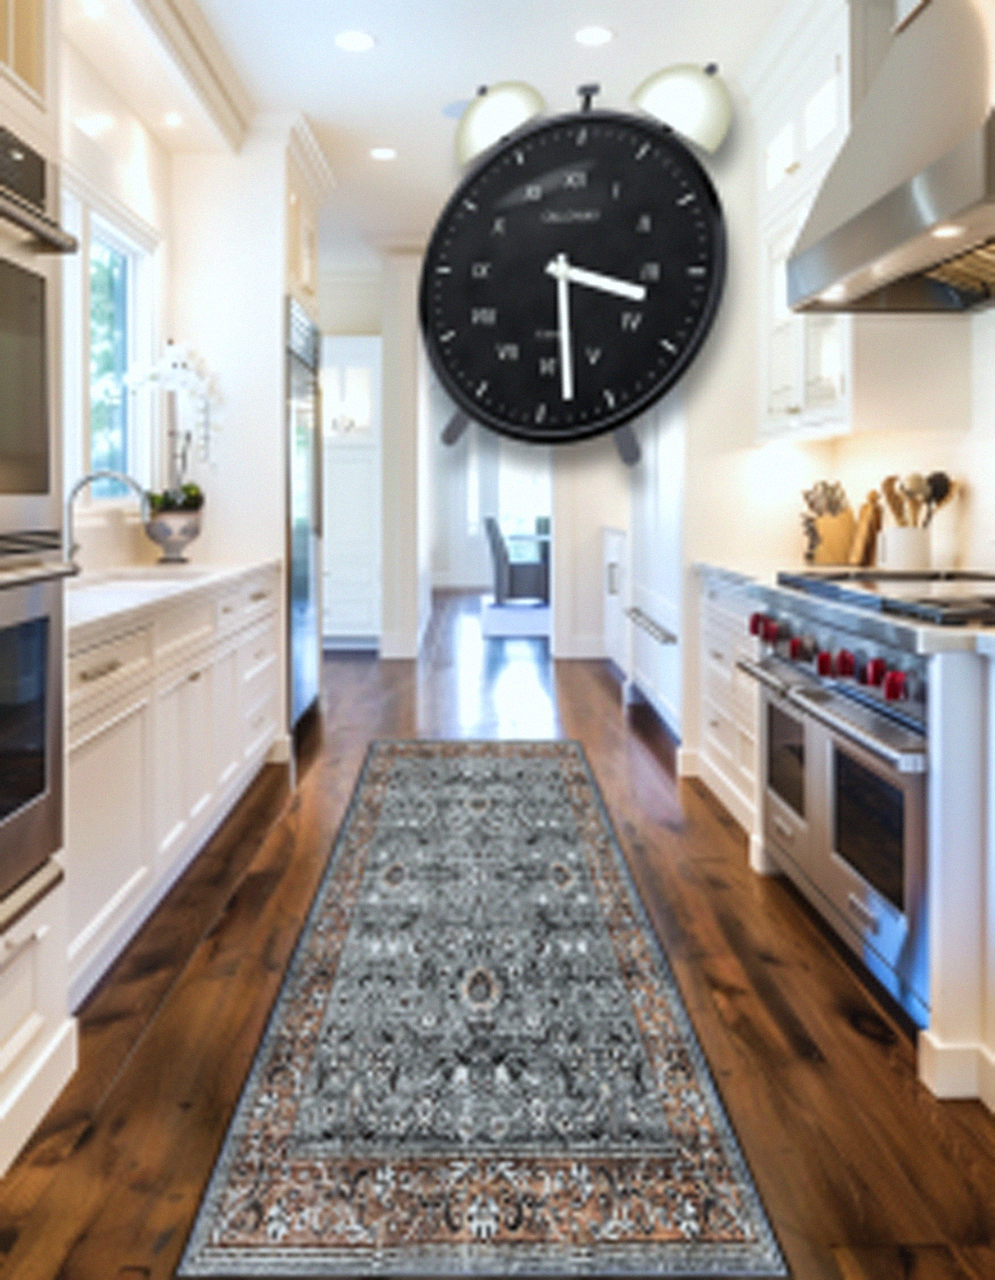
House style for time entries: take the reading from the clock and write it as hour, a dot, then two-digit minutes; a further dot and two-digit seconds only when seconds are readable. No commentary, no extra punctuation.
3.28
